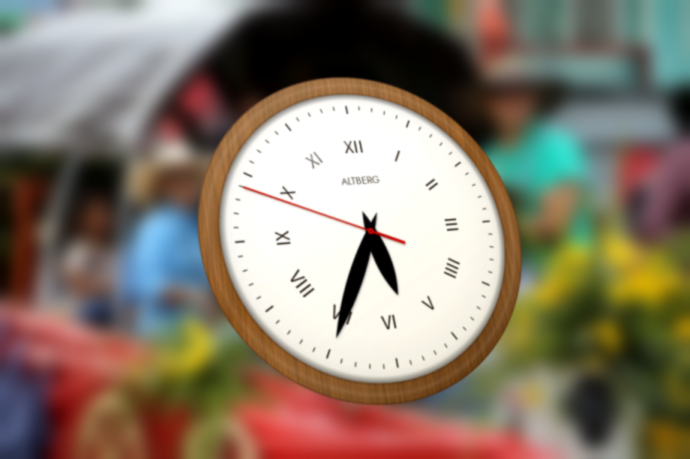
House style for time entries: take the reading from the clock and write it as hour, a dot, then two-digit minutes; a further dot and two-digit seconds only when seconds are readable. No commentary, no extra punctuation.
5.34.49
